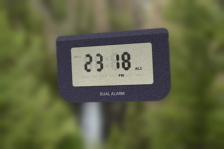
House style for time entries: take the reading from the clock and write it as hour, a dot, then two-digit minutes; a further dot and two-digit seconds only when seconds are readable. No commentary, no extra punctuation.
23.18
